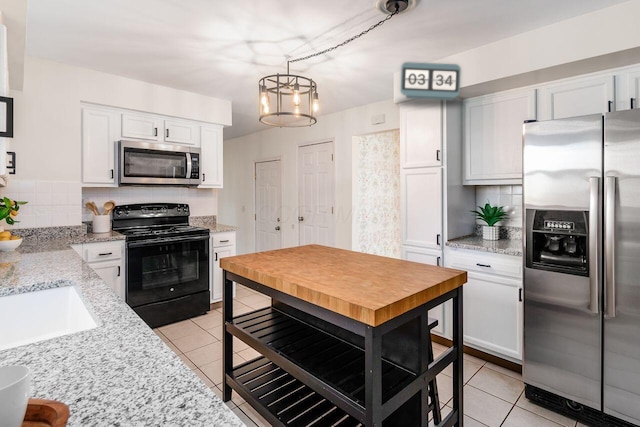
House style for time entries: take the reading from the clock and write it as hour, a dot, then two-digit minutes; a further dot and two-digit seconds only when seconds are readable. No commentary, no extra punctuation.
3.34
